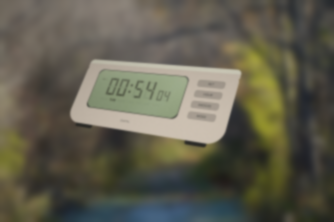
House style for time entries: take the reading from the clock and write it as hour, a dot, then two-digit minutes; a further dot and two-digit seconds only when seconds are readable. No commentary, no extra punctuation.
0.54
